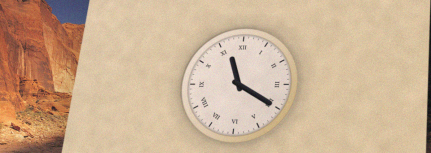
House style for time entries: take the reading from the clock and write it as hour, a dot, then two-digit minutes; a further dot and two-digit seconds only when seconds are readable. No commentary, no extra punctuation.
11.20
